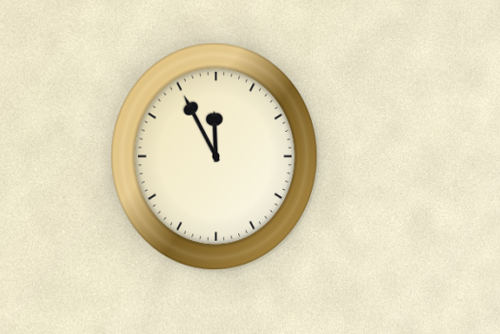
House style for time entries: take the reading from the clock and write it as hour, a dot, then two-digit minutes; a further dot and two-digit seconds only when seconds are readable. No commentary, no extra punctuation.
11.55
